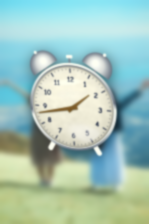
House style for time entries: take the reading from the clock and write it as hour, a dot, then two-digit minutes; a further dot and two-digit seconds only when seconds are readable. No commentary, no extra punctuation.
1.43
